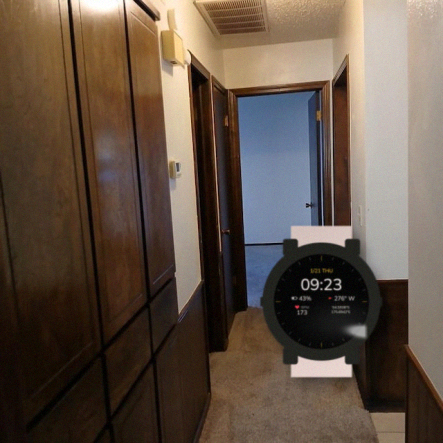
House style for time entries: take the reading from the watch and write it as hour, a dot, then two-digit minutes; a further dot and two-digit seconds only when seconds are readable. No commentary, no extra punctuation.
9.23
